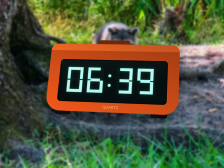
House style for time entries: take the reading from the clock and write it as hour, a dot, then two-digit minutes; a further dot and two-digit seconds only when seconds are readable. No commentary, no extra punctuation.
6.39
